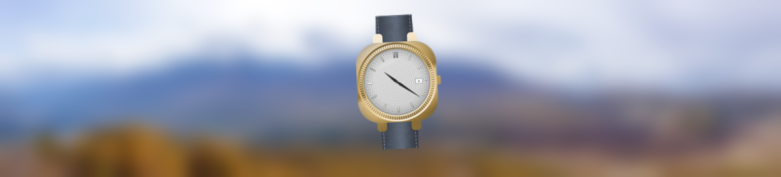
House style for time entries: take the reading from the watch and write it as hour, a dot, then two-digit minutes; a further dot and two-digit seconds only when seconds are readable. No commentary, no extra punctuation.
10.21
